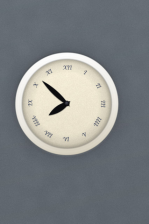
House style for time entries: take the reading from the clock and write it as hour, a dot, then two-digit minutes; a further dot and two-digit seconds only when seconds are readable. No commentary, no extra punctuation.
7.52
